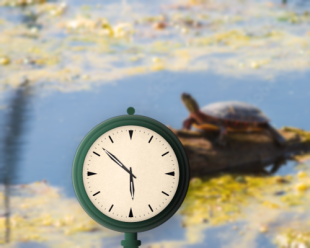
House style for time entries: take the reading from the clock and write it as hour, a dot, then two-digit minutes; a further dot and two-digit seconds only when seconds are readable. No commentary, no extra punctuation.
5.52
